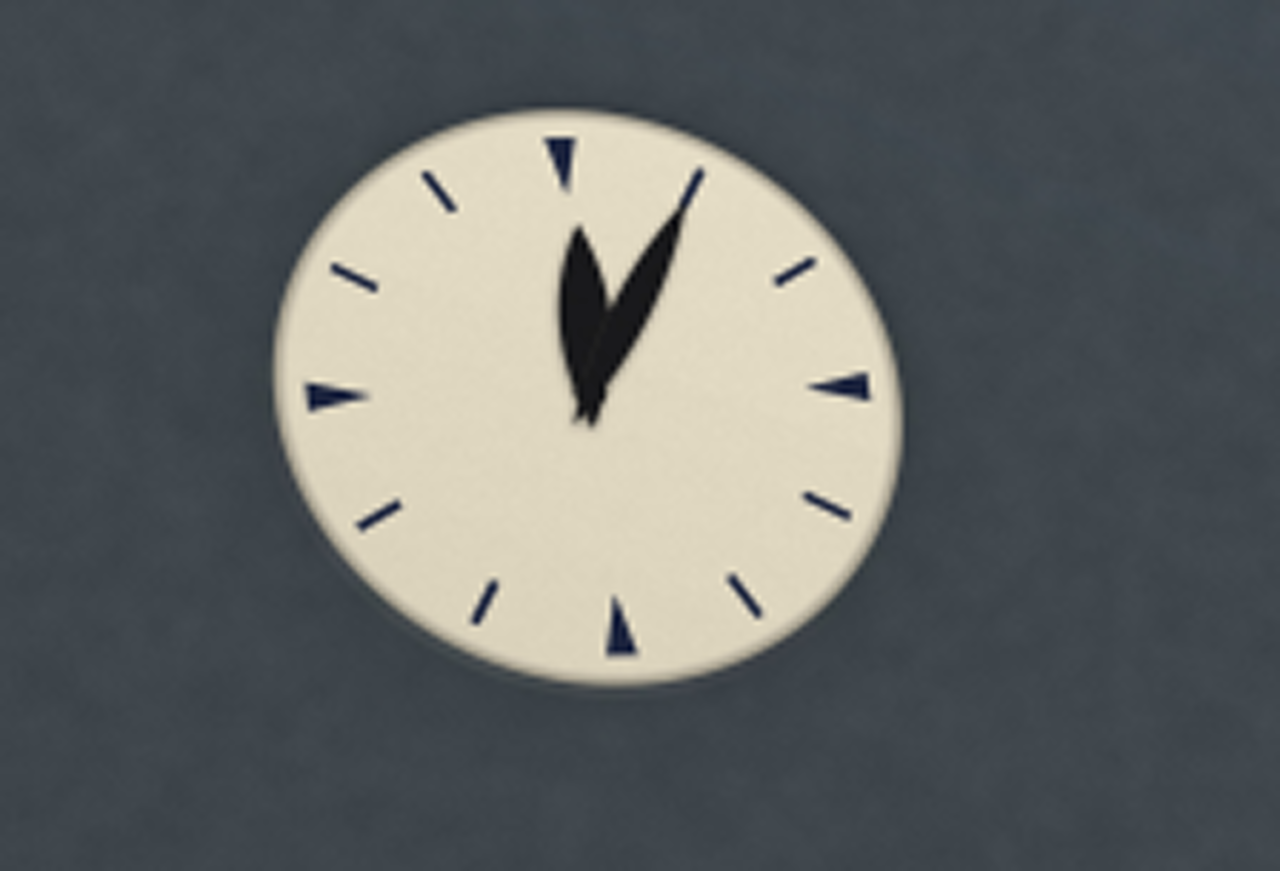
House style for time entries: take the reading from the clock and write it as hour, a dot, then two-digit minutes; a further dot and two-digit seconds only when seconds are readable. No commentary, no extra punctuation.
12.05
